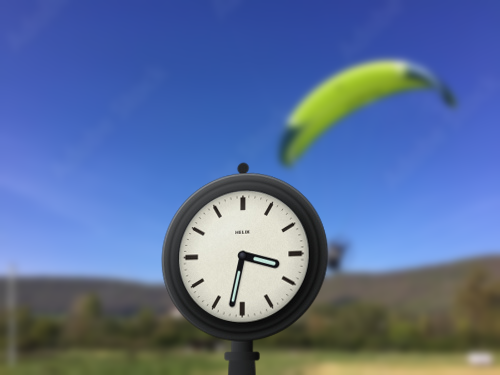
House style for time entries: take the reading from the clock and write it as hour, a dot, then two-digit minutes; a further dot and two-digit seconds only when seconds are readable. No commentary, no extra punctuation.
3.32
